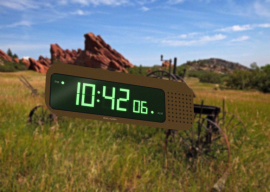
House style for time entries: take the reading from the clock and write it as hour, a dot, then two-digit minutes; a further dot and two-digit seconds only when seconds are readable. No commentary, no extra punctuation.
10.42.06
